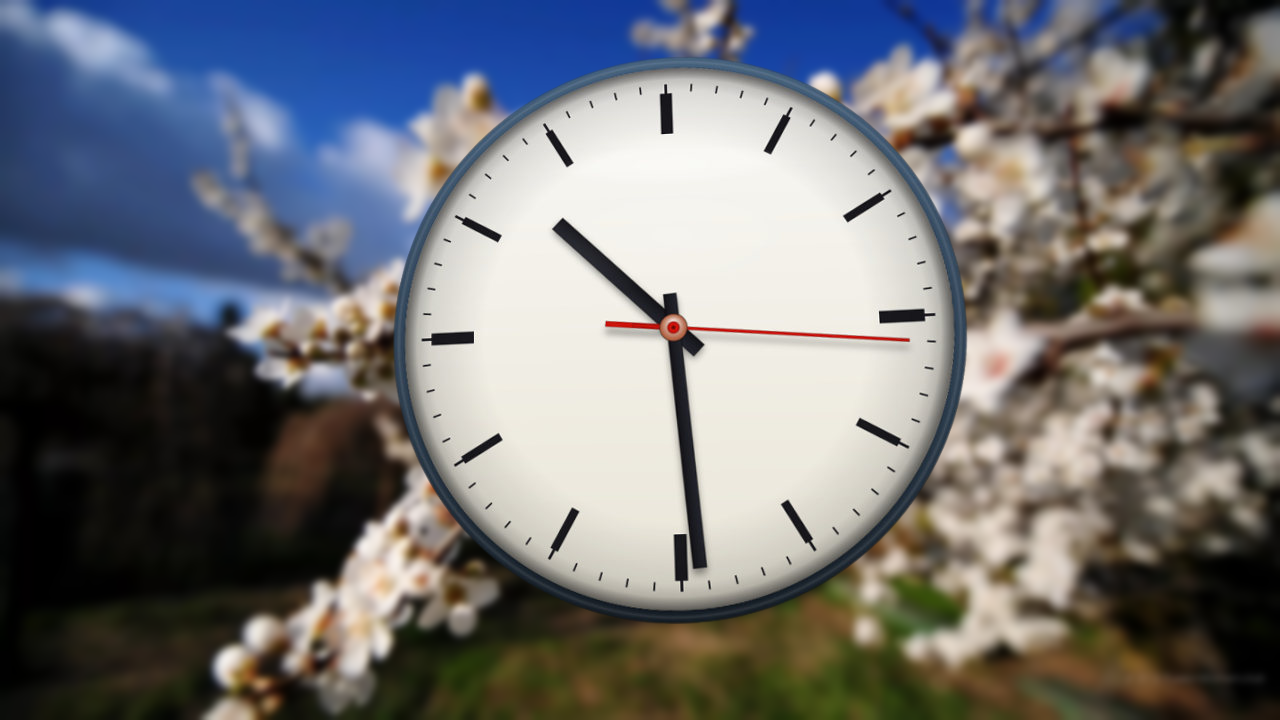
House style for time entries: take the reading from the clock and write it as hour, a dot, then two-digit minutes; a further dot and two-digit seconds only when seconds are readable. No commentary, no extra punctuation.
10.29.16
